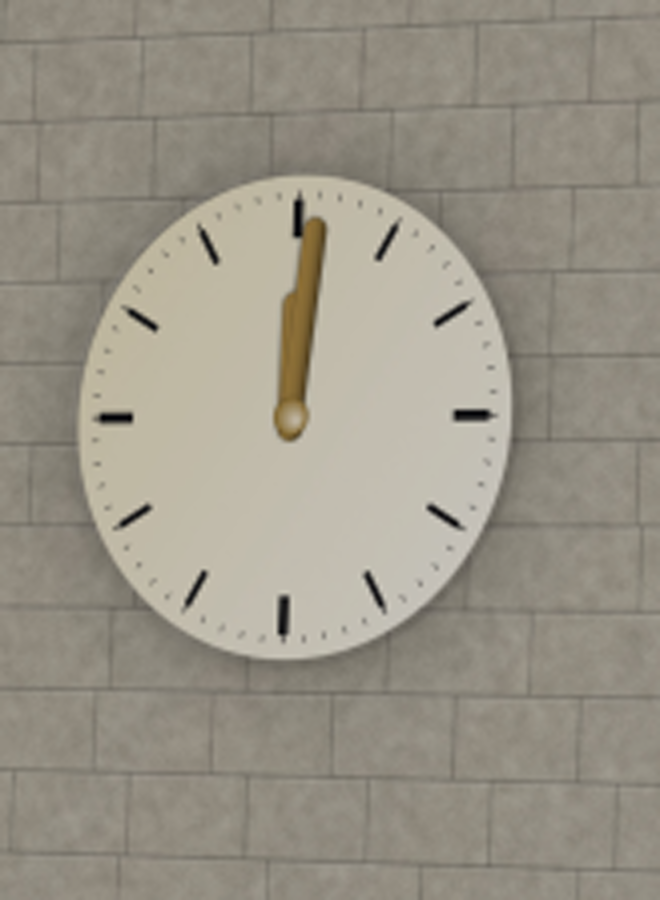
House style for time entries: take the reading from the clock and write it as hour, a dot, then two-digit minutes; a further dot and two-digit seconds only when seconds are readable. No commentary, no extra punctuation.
12.01
